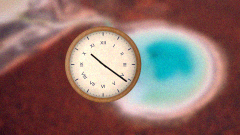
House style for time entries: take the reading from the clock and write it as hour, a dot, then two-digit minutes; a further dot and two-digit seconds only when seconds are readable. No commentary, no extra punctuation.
10.21
